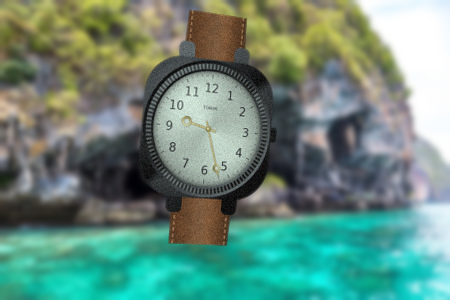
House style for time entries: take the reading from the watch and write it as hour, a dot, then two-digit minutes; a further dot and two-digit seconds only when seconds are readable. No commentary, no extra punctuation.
9.27
